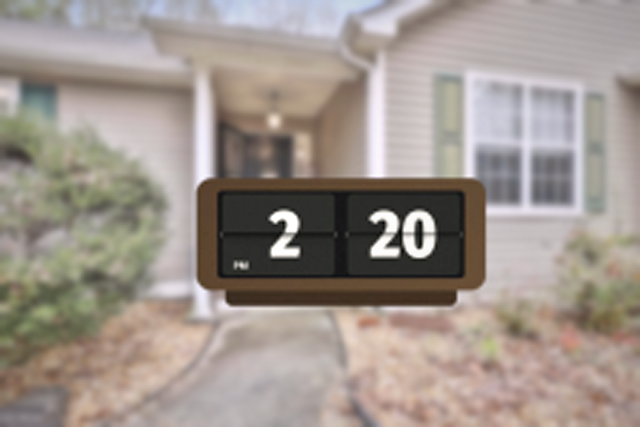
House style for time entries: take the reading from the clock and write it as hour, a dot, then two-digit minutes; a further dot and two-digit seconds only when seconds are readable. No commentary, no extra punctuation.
2.20
